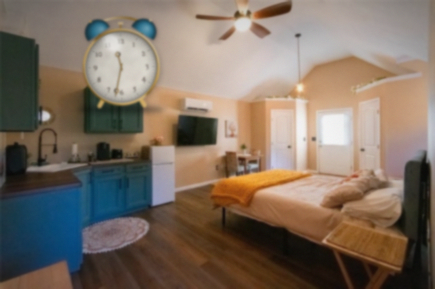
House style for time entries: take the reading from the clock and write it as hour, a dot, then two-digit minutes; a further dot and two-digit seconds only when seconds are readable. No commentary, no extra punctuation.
11.32
